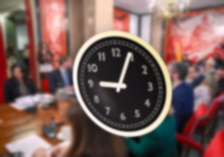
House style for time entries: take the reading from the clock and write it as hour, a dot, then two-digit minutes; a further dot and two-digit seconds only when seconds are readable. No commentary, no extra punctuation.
9.04
